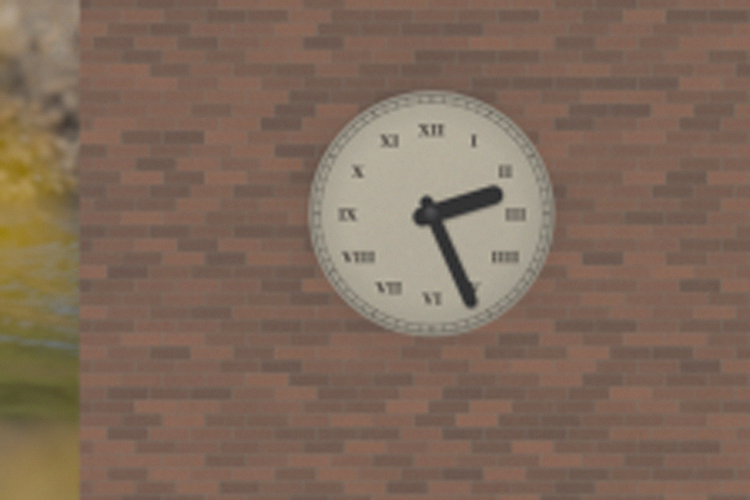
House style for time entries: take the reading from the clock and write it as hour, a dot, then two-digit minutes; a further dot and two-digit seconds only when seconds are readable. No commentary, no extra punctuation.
2.26
